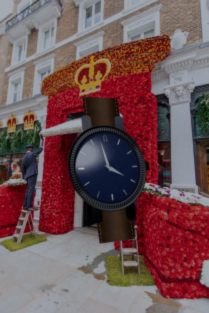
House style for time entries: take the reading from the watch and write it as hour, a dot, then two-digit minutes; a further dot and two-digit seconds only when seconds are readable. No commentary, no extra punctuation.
3.58
